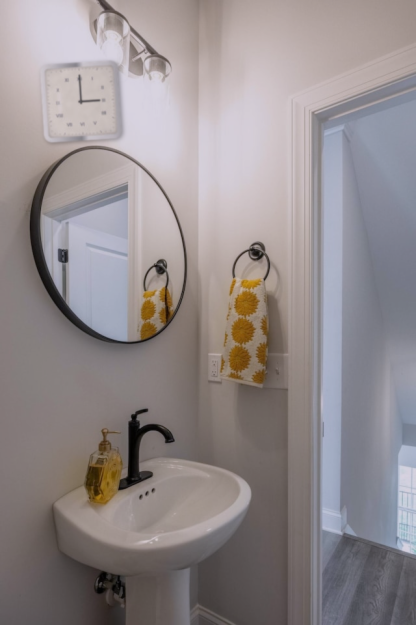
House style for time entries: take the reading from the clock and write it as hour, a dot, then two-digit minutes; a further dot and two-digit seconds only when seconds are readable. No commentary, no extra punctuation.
3.00
